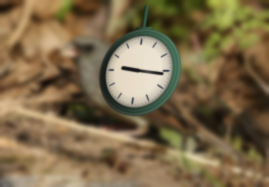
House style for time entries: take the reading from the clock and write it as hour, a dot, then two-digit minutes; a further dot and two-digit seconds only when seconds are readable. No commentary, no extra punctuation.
9.16
